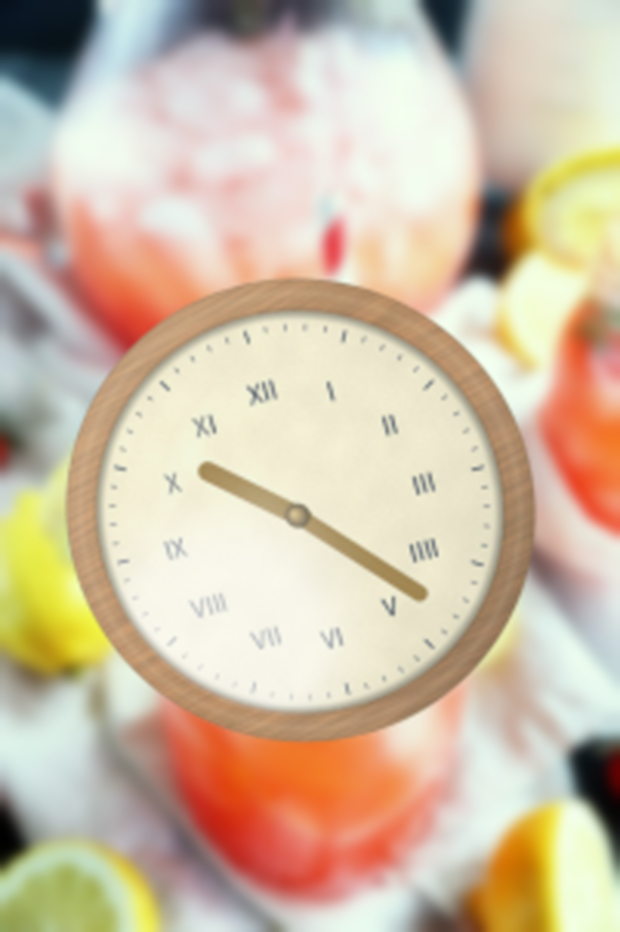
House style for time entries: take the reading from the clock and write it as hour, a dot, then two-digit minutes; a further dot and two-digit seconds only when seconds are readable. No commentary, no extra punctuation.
10.23
